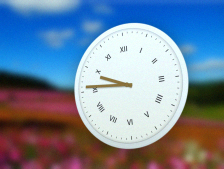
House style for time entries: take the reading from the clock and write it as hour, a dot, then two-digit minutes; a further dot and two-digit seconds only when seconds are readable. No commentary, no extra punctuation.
9.46
